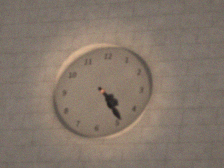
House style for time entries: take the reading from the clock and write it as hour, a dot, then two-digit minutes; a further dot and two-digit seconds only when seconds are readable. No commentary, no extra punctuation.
4.24
